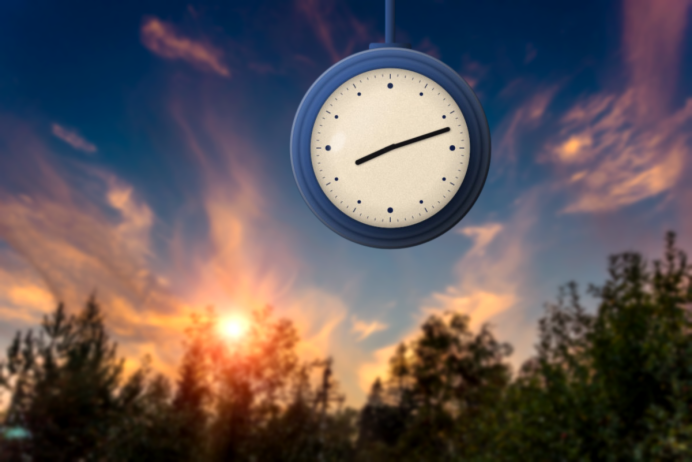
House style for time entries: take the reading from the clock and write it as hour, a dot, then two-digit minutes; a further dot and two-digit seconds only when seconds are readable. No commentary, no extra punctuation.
8.12
